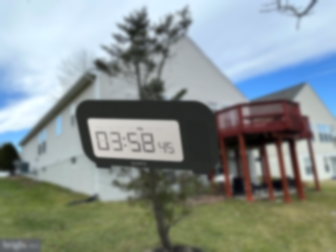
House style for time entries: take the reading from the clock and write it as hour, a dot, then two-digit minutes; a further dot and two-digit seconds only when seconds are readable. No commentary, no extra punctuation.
3.58
